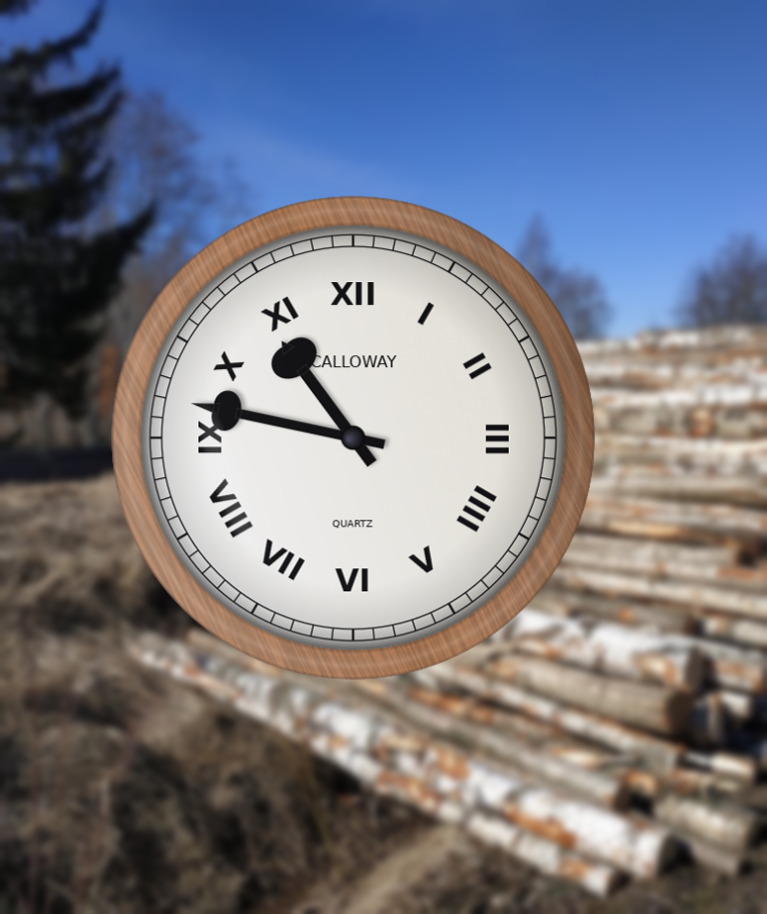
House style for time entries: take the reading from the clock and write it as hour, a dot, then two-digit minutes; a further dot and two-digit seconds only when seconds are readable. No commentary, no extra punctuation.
10.47
